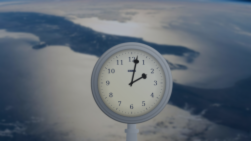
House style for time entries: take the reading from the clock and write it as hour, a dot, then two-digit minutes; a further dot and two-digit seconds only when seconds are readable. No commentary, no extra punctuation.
2.02
